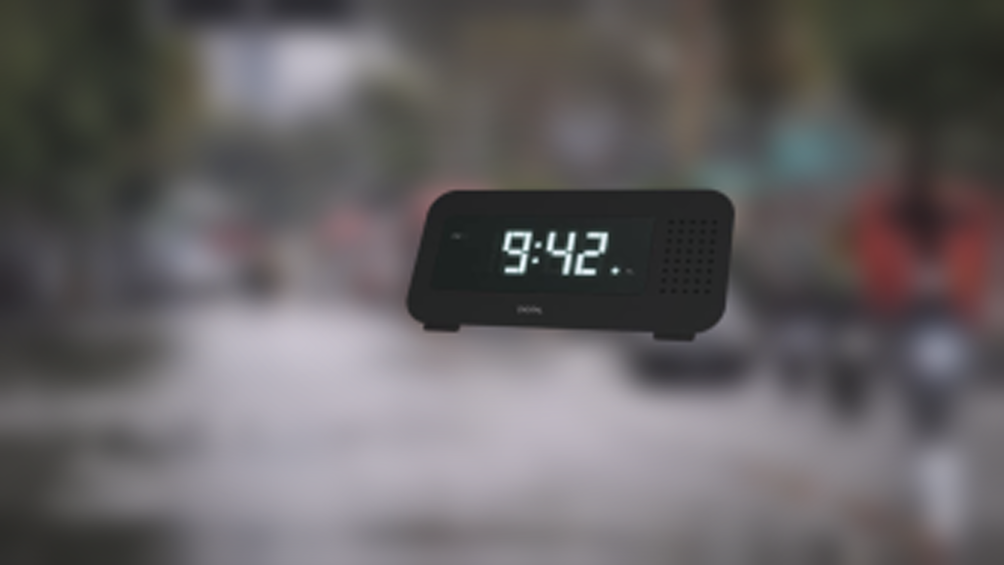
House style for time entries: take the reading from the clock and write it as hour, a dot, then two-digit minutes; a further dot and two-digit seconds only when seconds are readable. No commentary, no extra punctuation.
9.42
